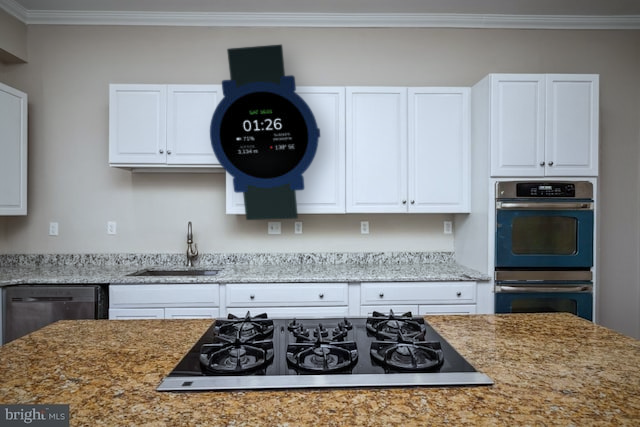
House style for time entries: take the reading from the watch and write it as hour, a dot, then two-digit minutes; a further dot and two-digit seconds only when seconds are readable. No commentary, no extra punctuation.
1.26
